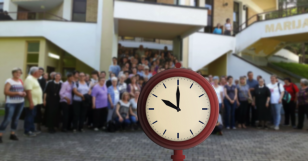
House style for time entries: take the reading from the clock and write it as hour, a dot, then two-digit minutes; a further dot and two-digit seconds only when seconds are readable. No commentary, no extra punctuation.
10.00
